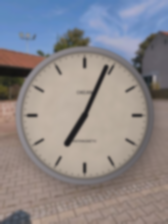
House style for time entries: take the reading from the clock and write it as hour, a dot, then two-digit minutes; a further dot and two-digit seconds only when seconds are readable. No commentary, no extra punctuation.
7.04
